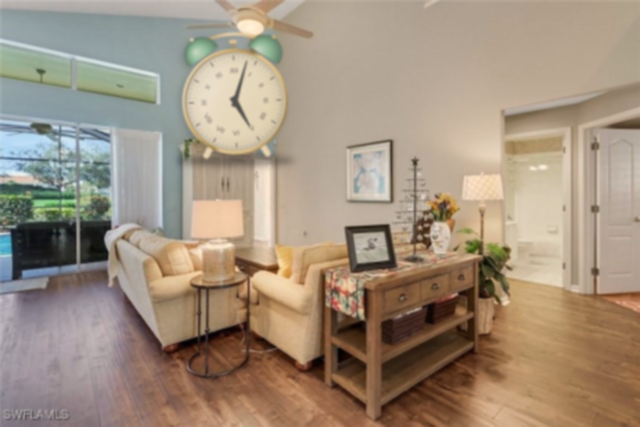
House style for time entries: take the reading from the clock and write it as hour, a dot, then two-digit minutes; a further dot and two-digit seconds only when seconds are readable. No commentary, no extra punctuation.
5.03
